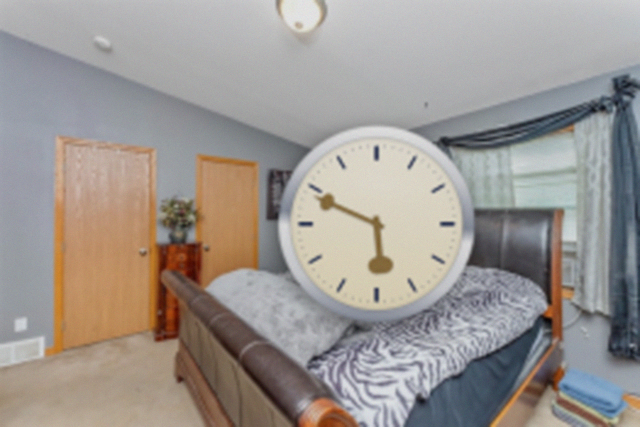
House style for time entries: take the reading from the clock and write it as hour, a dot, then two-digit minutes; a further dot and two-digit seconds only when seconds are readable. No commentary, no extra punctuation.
5.49
